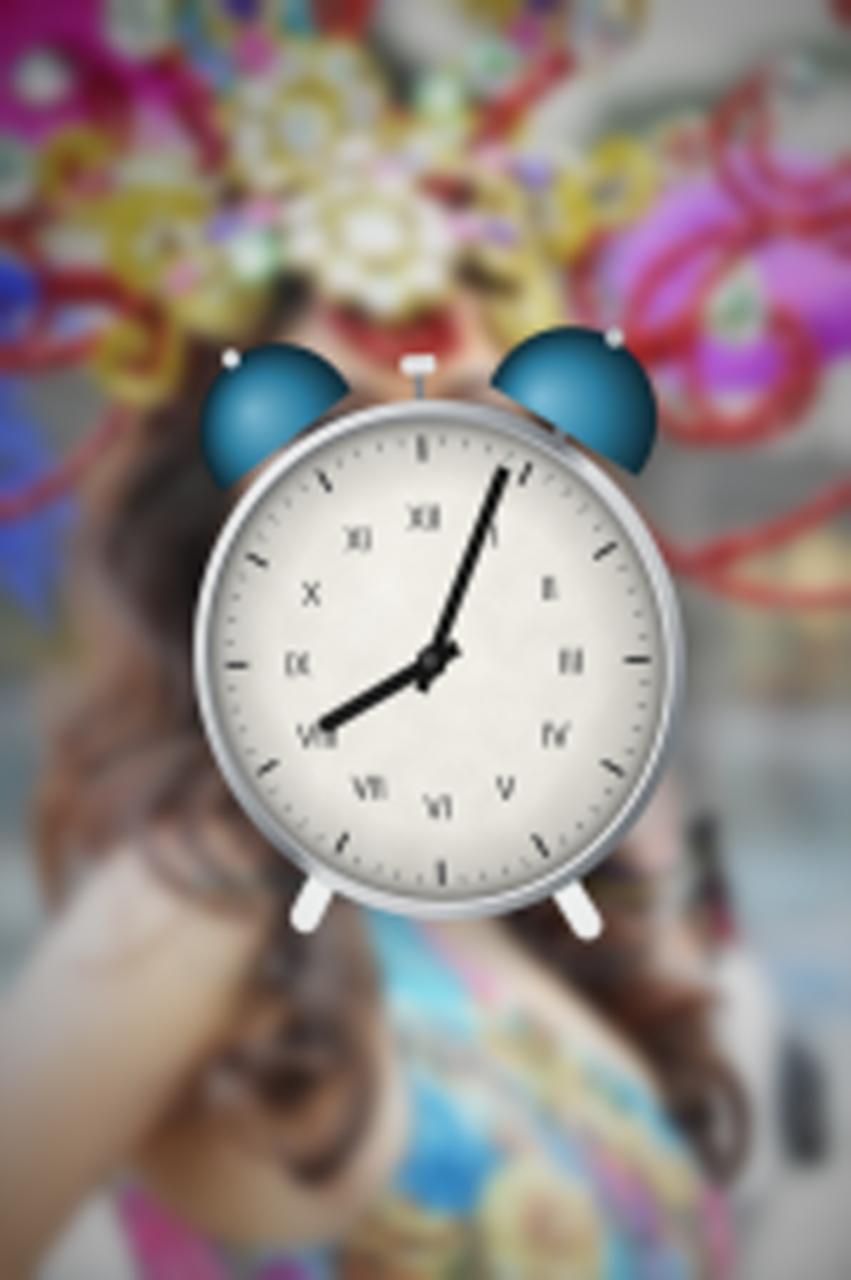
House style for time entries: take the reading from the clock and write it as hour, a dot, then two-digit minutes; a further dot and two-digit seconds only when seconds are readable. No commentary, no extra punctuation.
8.04
